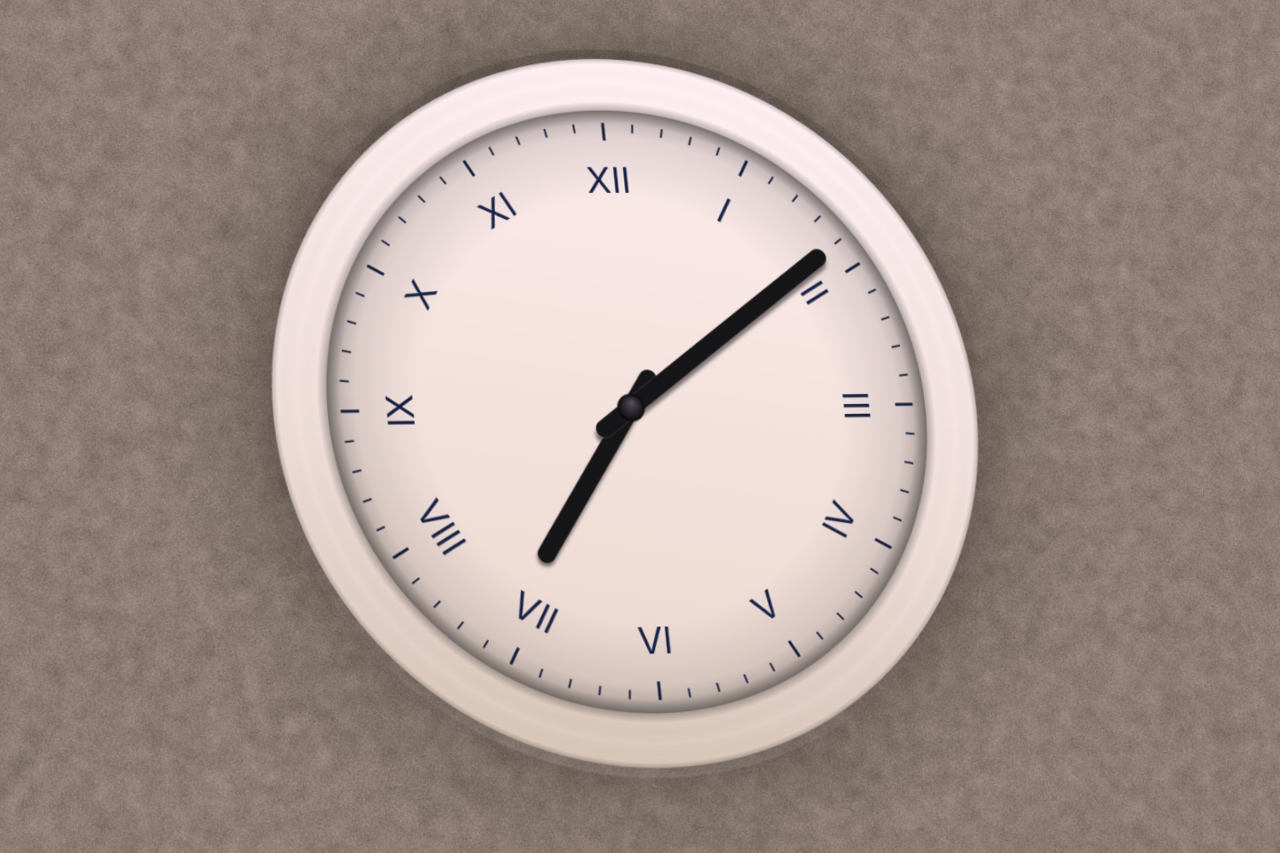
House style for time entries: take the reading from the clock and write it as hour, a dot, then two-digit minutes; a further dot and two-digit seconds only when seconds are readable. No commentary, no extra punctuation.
7.09
